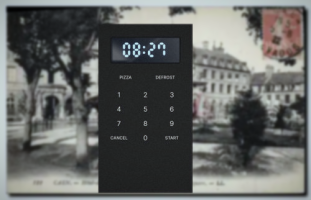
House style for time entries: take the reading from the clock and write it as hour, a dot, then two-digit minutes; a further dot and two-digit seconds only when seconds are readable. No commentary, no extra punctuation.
8.27
